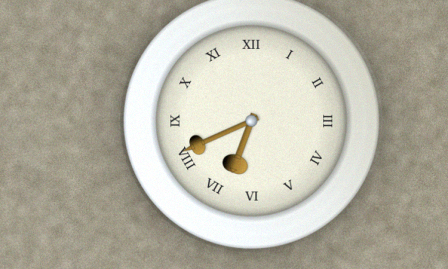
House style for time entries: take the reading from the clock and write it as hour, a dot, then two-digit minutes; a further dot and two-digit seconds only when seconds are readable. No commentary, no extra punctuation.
6.41
